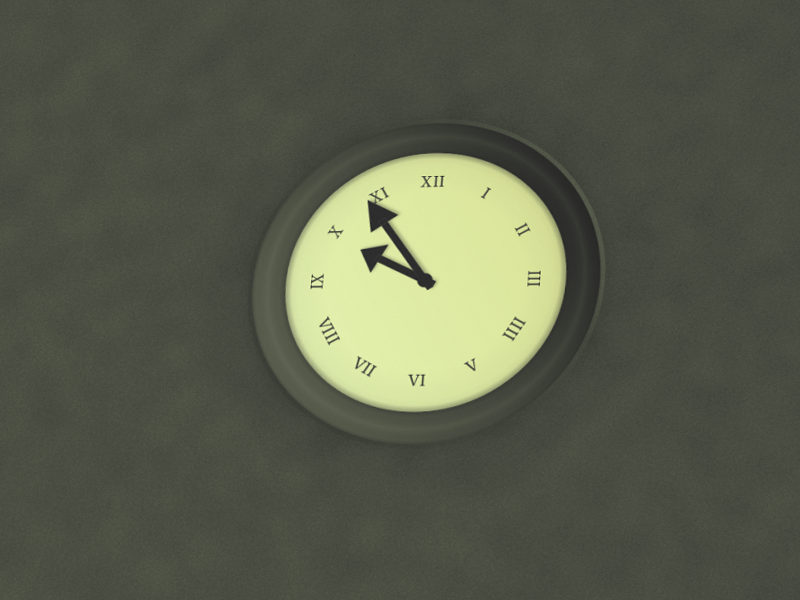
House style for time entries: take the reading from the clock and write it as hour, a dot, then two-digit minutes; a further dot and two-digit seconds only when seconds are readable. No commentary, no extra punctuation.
9.54
